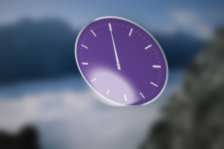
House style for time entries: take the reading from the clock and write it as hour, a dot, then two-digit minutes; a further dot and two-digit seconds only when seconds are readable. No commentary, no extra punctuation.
12.00
